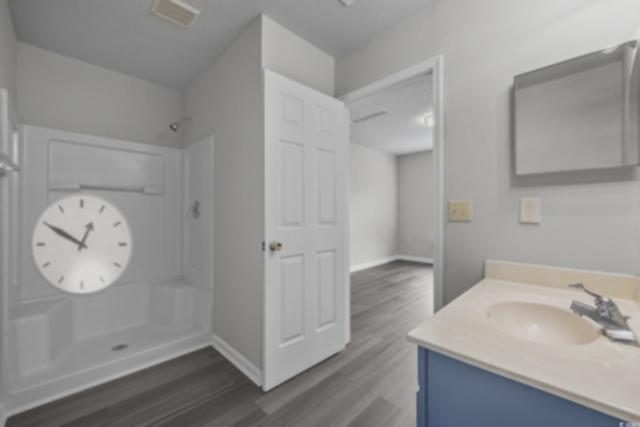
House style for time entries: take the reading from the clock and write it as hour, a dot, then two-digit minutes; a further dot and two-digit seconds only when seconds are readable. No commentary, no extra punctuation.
12.50
